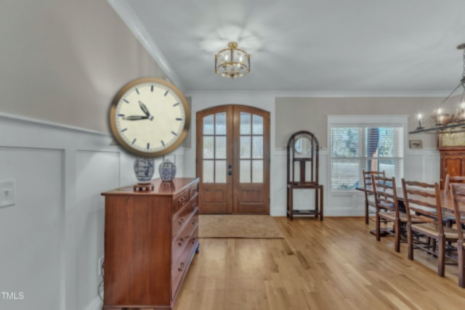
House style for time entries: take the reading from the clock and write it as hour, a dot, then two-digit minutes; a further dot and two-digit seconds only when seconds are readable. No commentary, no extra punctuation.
10.44
